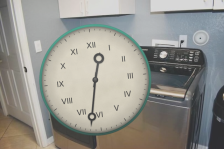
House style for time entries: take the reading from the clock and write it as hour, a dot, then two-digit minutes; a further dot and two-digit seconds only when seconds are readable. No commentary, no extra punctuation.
12.32
